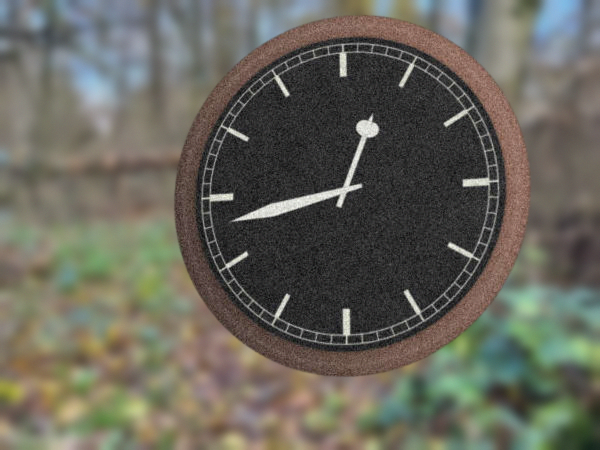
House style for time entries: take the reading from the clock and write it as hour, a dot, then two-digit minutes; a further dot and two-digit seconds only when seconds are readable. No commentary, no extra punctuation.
12.43
